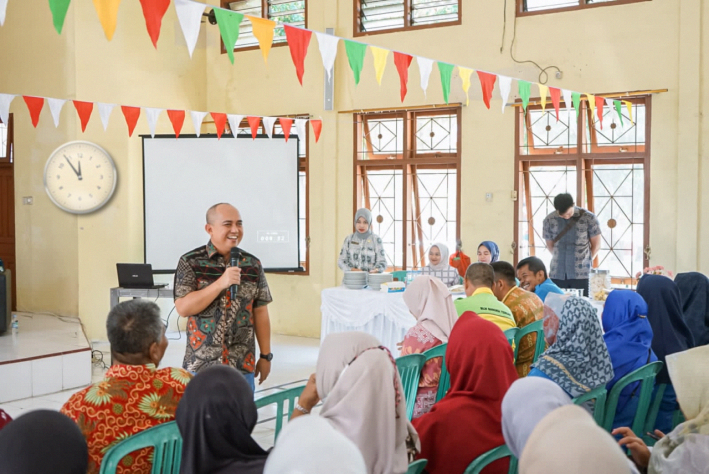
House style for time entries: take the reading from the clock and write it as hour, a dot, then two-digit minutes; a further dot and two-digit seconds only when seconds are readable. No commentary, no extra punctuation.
11.54
